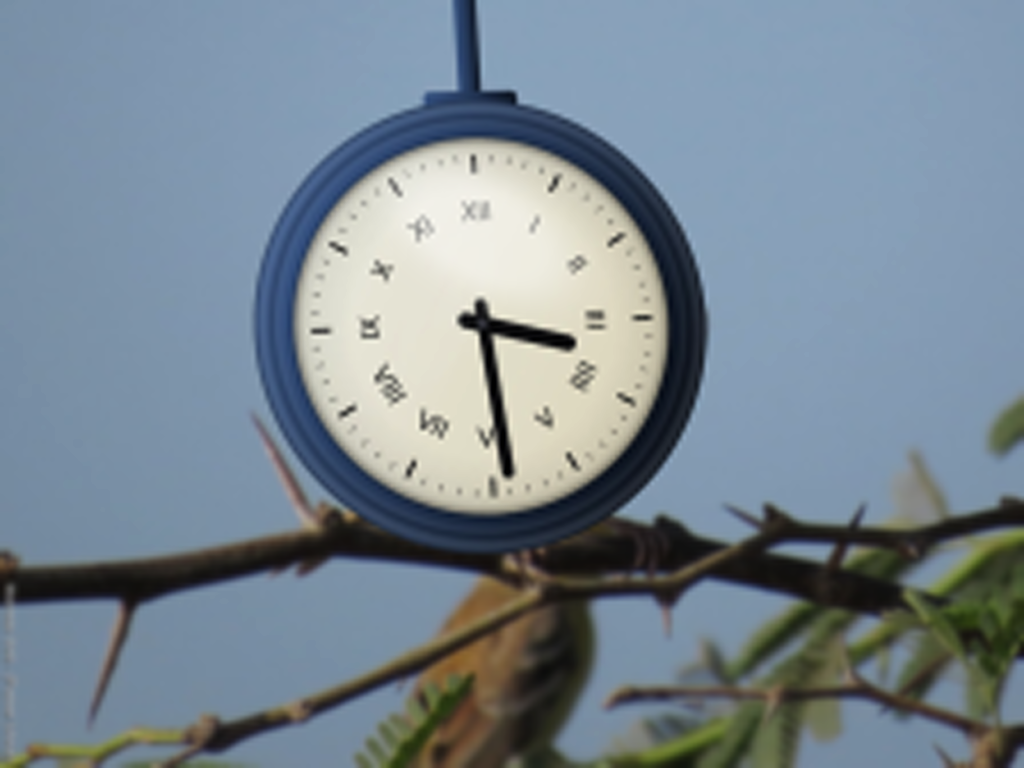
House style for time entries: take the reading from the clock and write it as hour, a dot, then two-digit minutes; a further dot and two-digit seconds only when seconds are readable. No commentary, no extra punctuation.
3.29
